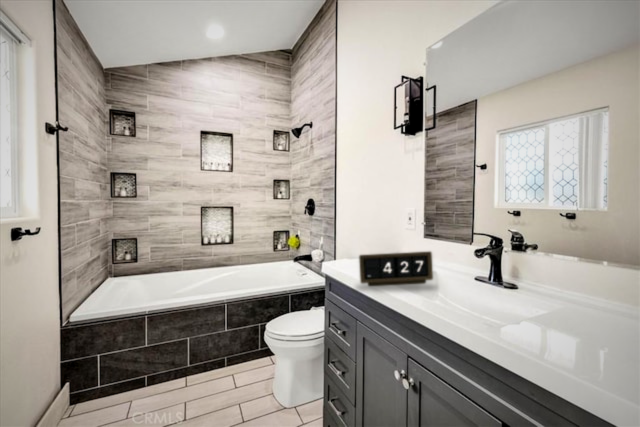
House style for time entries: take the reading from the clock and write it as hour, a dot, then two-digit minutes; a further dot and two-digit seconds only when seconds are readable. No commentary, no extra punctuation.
4.27
